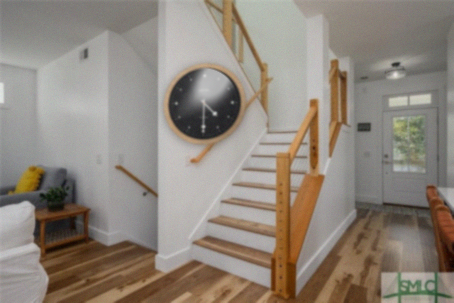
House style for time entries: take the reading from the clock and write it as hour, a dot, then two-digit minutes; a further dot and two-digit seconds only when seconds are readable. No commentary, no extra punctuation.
4.30
